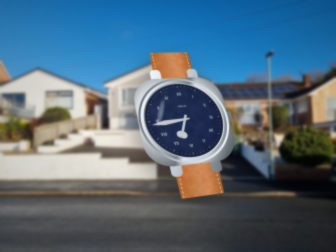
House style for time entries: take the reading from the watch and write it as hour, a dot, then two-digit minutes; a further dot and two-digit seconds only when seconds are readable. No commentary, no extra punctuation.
6.44
